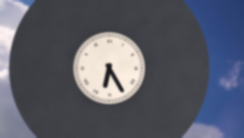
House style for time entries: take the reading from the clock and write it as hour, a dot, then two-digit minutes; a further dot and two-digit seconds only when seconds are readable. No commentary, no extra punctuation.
6.25
